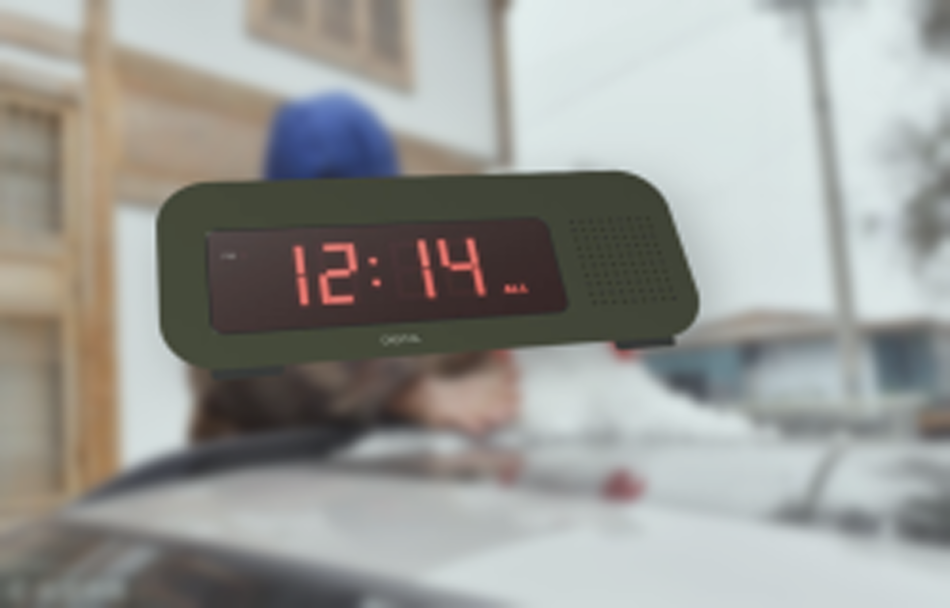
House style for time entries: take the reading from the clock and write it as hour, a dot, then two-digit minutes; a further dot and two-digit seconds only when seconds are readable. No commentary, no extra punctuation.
12.14
